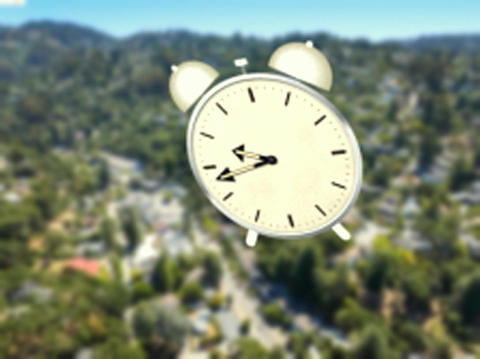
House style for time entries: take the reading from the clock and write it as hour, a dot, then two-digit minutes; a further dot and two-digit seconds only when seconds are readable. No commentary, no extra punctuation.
9.43
